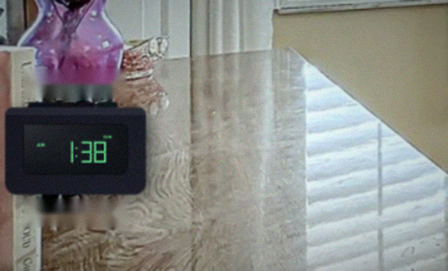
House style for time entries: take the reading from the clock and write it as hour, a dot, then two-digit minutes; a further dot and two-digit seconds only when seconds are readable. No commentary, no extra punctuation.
1.38
